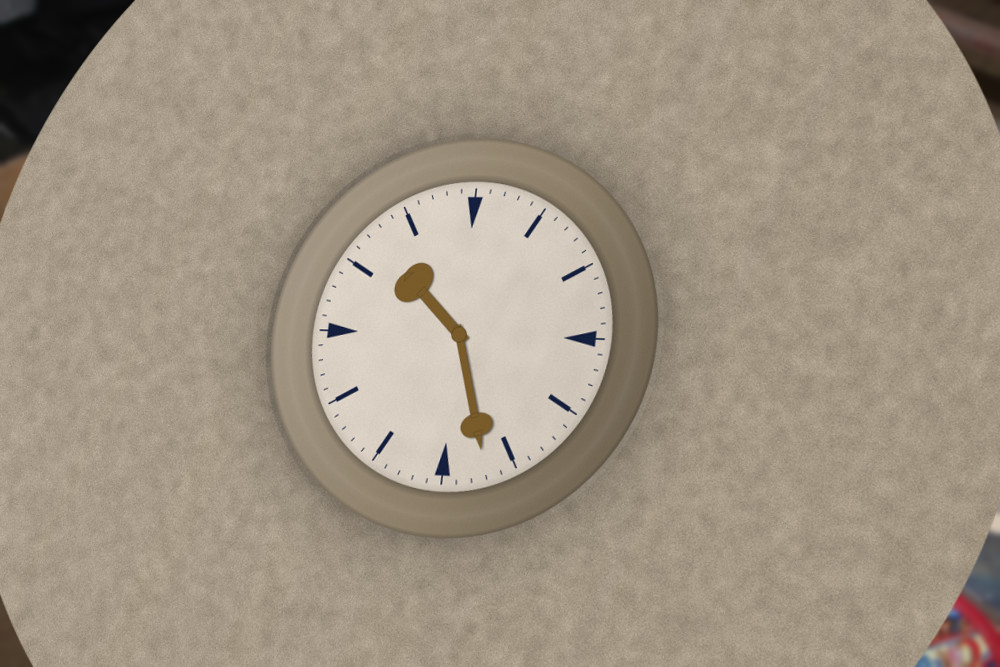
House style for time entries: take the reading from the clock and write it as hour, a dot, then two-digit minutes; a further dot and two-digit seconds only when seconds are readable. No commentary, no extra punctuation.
10.27
